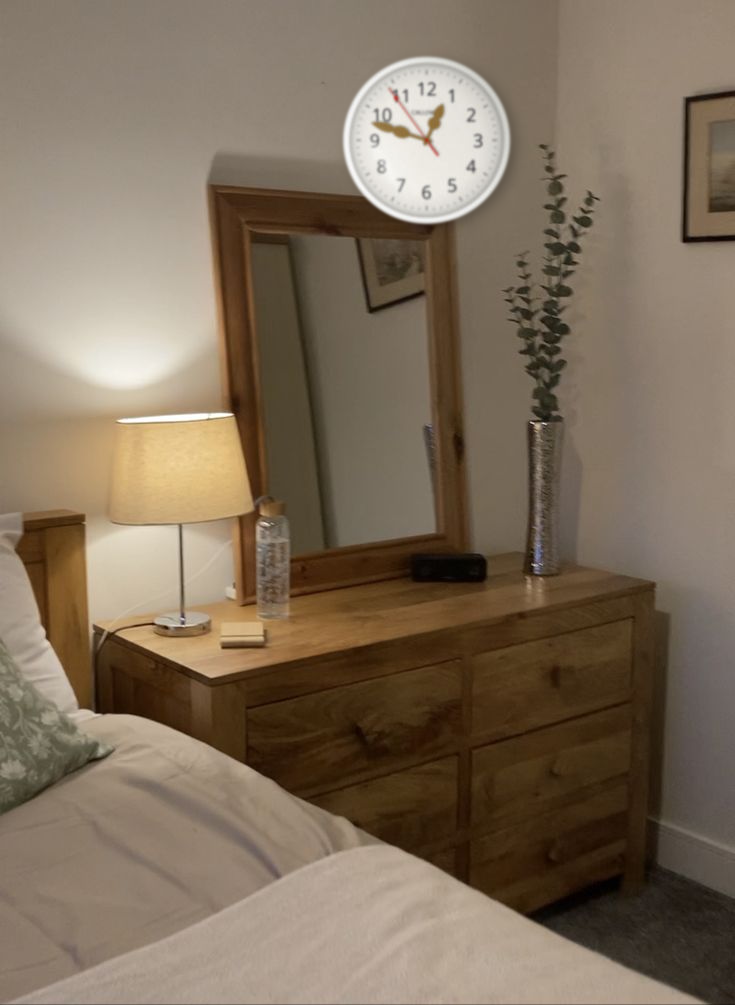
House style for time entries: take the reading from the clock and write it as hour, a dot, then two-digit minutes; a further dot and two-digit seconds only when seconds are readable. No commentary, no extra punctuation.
12.47.54
